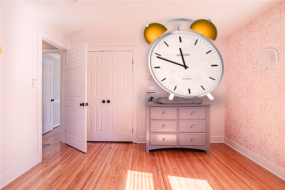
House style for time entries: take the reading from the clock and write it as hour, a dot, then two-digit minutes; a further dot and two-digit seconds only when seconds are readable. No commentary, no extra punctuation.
11.49
